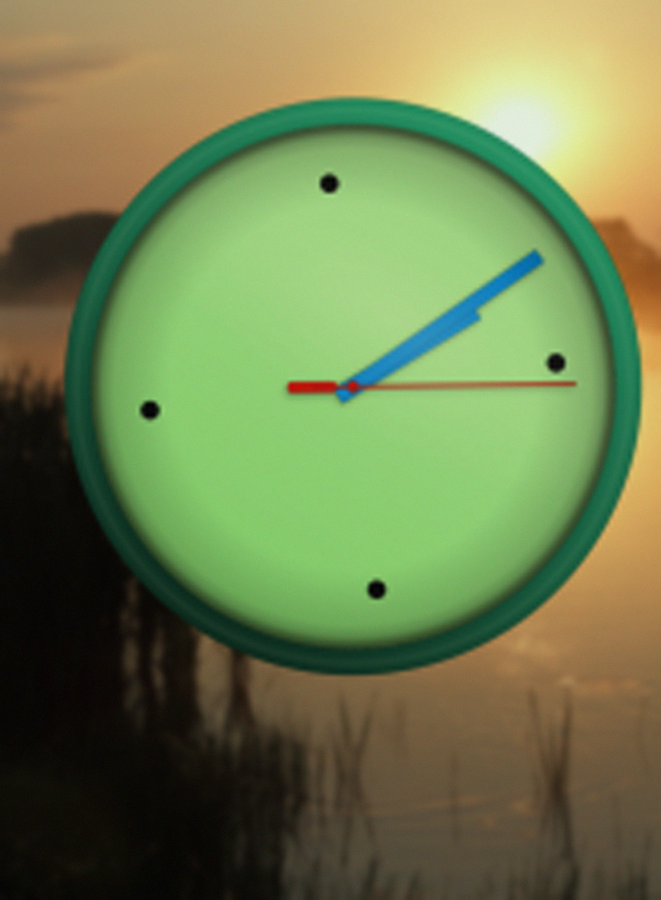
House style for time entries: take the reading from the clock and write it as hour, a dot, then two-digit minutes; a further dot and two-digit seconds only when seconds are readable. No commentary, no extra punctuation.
2.10.16
